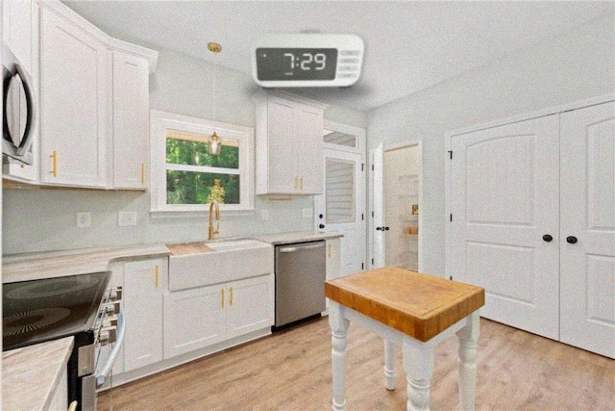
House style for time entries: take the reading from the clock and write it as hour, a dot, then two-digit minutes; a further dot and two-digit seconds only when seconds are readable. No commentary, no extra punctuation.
7.29
